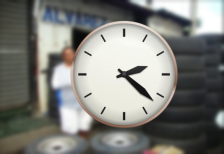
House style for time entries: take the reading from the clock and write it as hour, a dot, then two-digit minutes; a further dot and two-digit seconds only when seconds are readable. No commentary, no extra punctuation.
2.22
